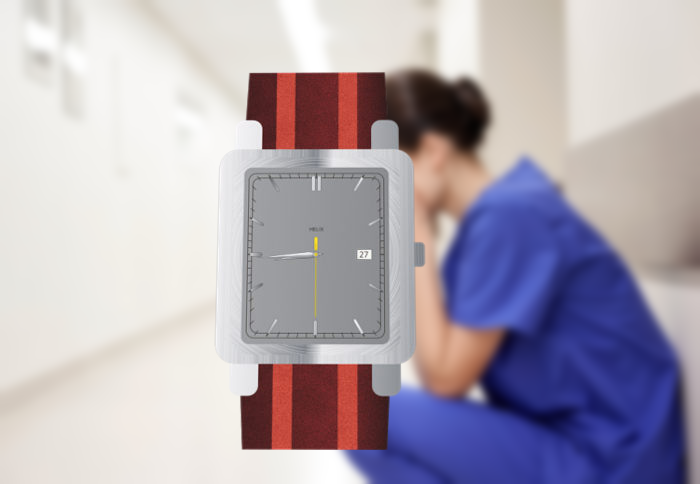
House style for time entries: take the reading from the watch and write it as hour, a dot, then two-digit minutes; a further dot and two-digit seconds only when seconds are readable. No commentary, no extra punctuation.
8.44.30
